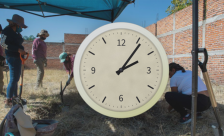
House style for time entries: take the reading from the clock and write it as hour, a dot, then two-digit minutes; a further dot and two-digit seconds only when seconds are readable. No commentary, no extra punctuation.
2.06
